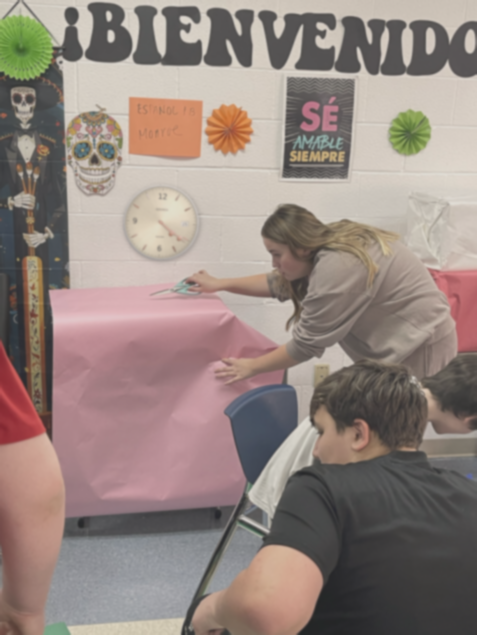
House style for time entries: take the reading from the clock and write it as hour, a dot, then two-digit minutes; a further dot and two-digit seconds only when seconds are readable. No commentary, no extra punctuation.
4.21
